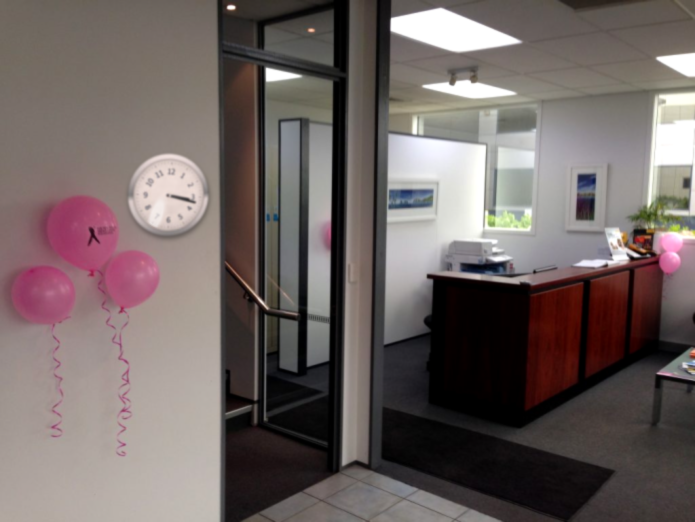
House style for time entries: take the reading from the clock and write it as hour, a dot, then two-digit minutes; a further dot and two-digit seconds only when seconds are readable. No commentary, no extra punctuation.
3.17
